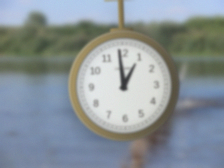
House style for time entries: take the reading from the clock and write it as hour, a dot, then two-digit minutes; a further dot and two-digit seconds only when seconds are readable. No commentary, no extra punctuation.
12.59
